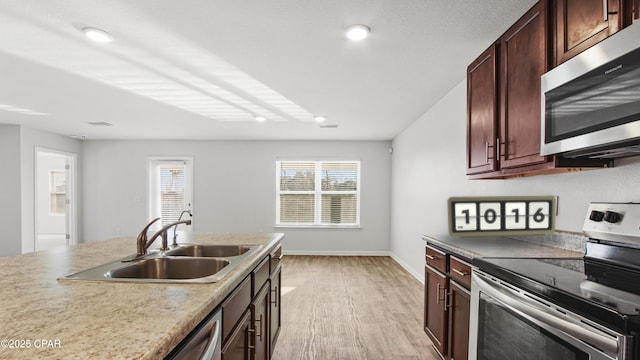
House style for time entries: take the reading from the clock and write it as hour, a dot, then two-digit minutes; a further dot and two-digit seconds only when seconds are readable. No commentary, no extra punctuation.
10.16
